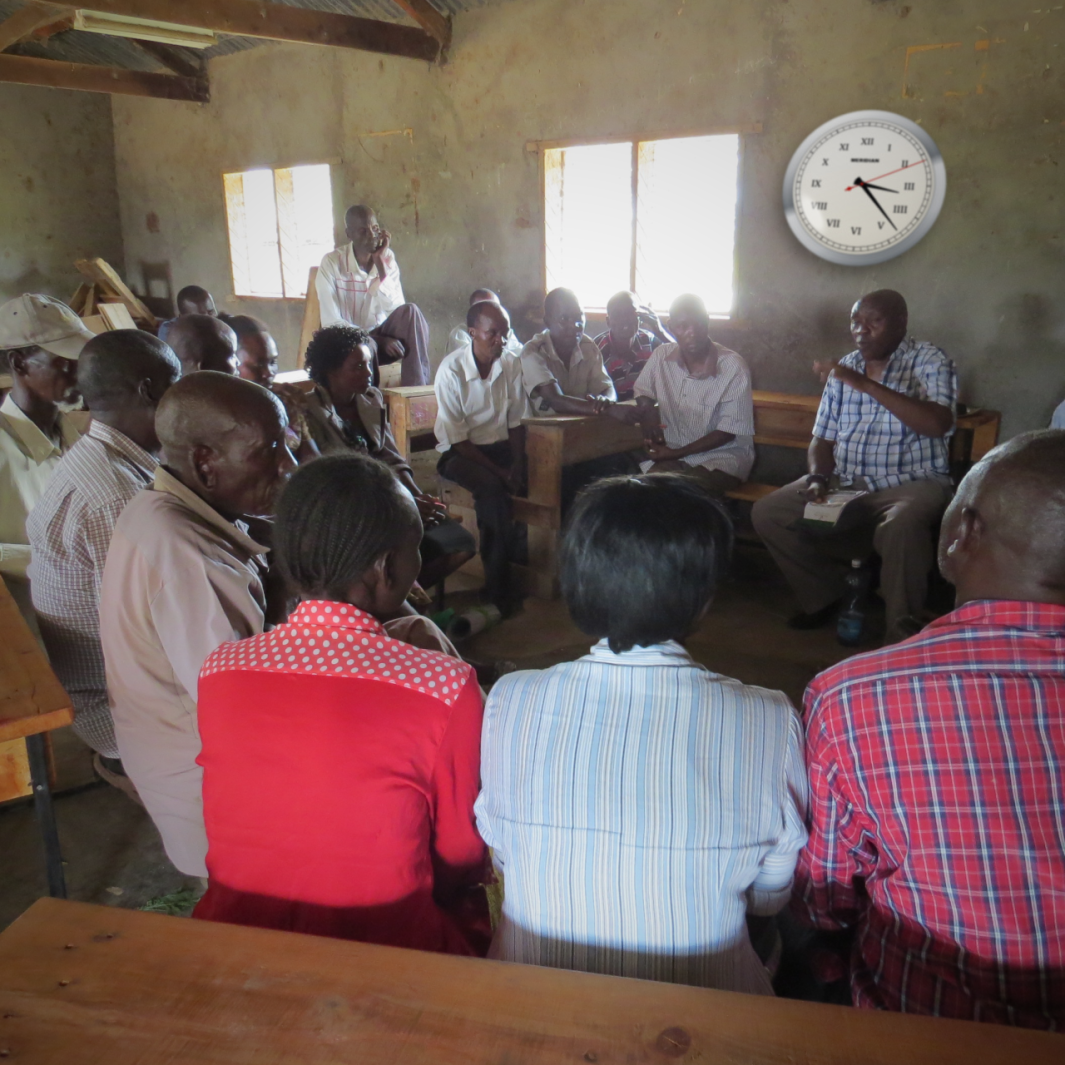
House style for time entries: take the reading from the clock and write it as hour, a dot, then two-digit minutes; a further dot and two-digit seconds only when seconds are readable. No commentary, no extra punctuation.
3.23.11
